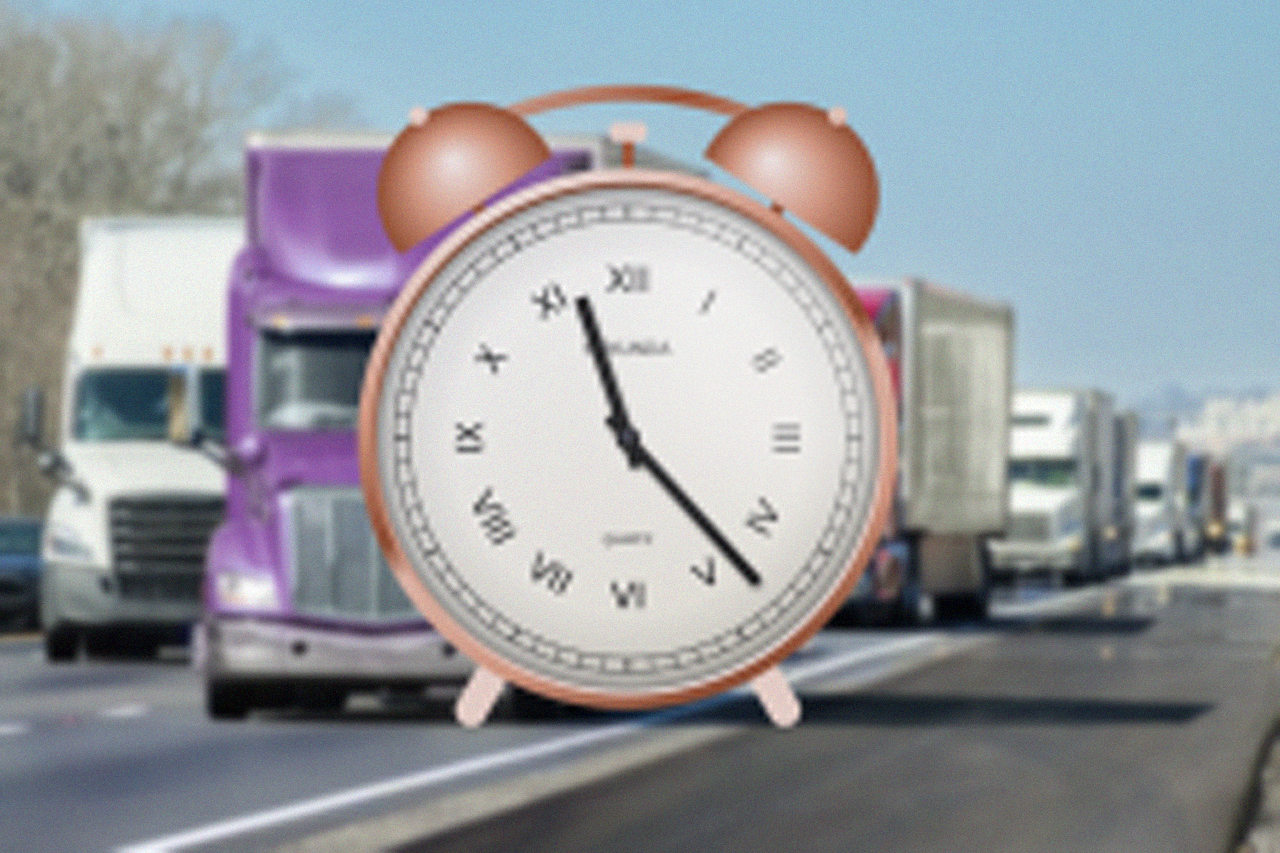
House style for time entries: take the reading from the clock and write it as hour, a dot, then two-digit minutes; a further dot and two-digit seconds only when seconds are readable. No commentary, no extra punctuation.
11.23
